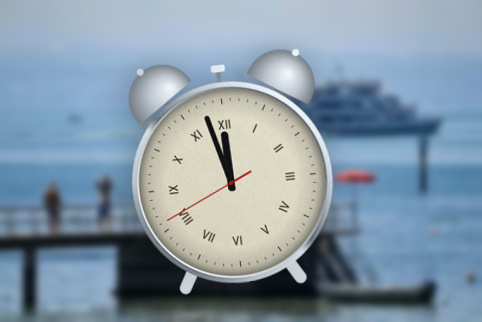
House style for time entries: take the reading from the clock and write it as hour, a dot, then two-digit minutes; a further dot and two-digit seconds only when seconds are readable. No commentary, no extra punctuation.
11.57.41
